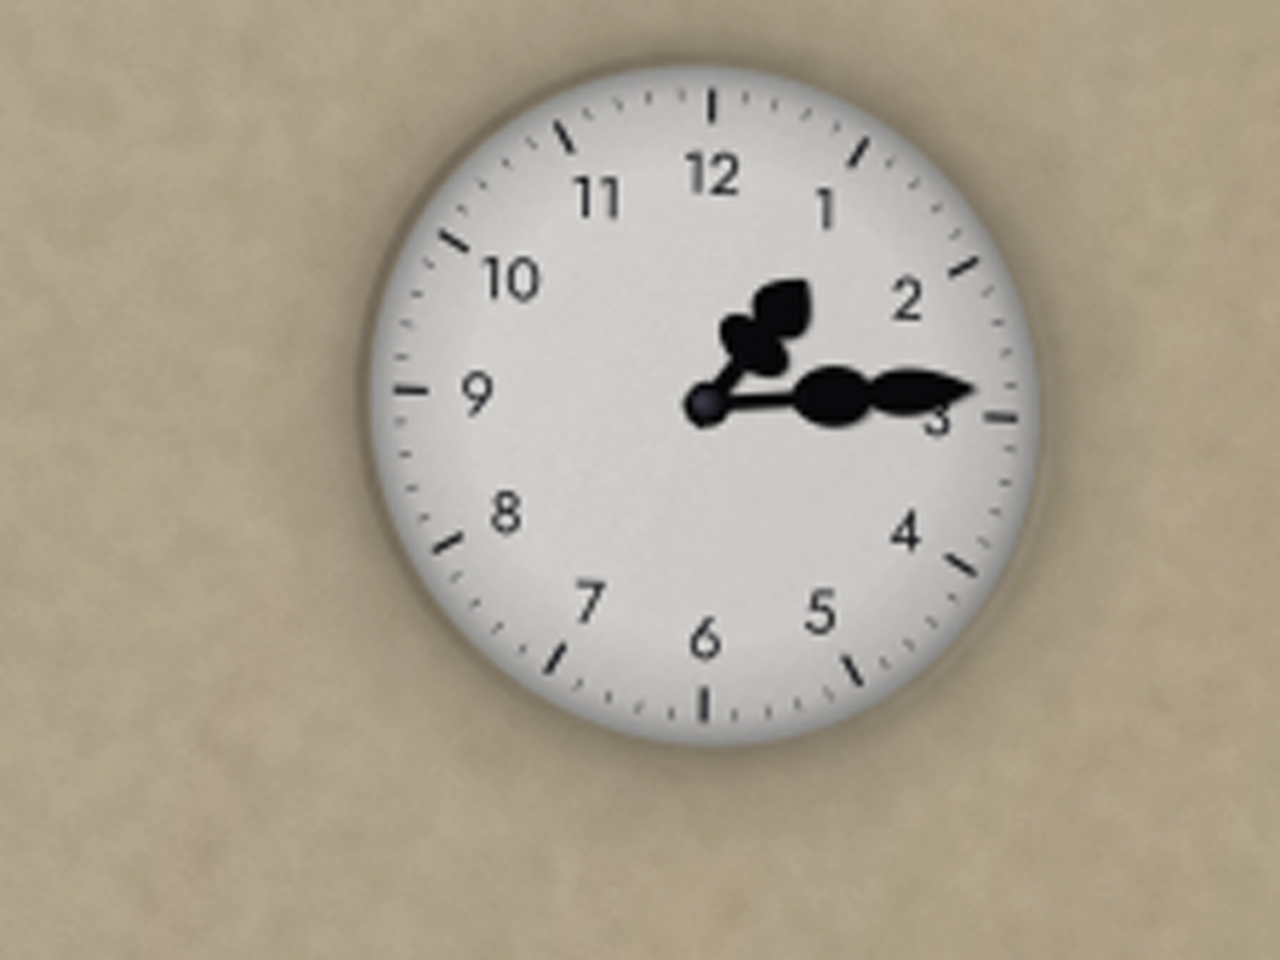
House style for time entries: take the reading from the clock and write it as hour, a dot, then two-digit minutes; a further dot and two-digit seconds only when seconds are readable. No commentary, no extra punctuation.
1.14
